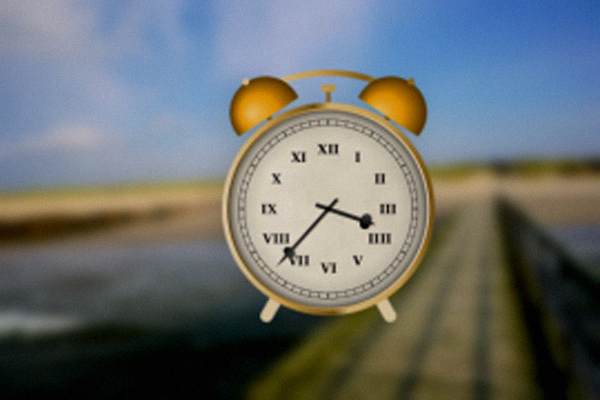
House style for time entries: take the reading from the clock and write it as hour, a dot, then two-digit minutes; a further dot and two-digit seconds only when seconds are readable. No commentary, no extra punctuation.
3.37
